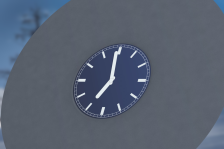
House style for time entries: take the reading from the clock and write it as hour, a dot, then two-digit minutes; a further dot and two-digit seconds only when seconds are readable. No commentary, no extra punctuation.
6.59
